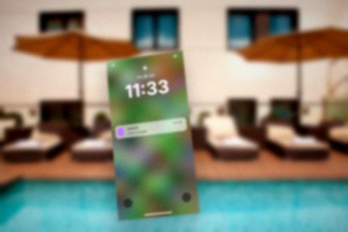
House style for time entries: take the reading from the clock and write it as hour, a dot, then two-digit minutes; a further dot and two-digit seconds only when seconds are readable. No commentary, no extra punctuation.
11.33
